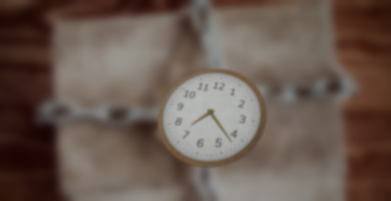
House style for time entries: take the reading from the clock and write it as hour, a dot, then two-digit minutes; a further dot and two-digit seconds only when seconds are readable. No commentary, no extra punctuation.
7.22
